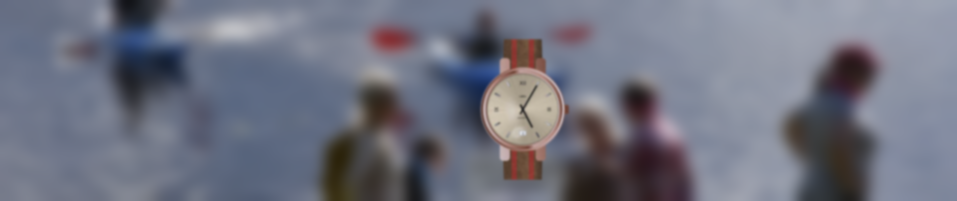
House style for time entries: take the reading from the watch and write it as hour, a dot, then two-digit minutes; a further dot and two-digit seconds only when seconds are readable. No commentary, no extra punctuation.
5.05
